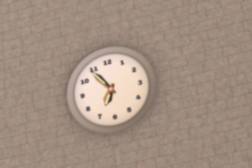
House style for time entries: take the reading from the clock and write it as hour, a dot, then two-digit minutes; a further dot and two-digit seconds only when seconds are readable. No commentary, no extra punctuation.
6.54
